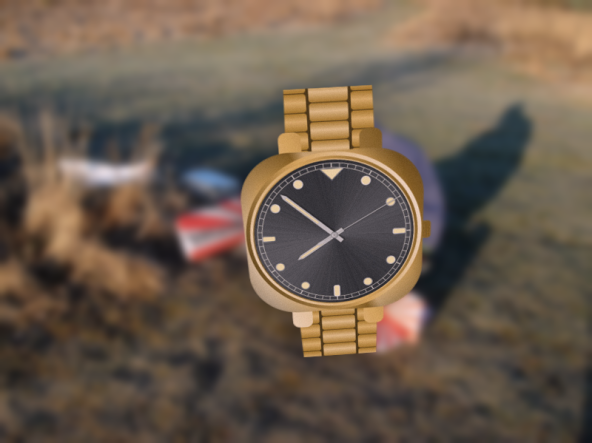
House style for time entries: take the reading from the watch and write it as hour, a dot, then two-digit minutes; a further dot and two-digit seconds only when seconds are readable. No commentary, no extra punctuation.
7.52.10
